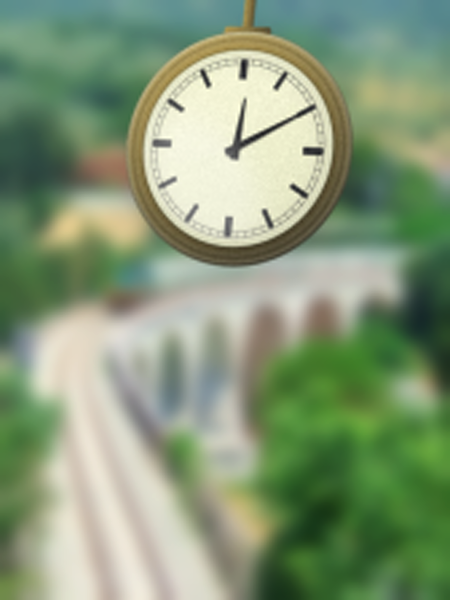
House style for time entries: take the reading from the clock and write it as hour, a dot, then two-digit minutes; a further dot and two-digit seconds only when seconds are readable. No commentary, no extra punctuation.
12.10
